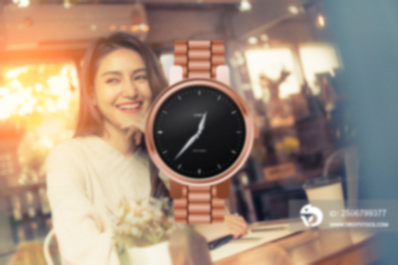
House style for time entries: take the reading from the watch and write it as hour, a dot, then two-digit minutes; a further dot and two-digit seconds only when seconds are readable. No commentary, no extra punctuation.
12.37
